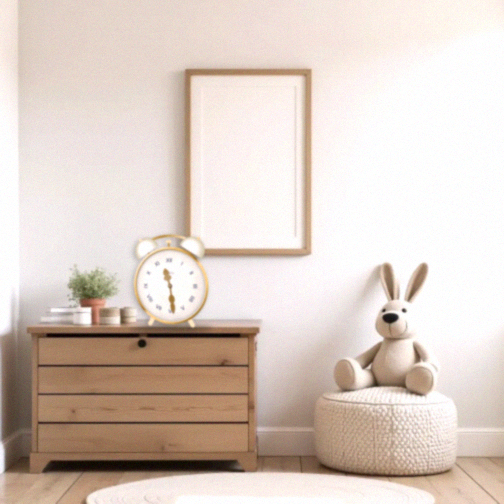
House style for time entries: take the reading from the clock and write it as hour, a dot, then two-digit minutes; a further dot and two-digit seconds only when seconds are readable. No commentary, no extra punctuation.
11.29
